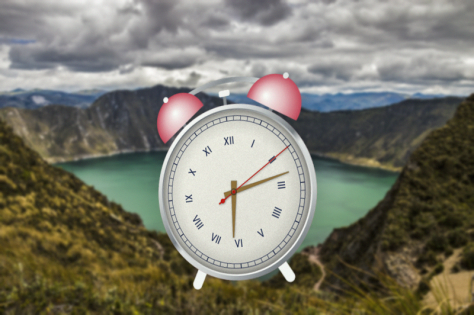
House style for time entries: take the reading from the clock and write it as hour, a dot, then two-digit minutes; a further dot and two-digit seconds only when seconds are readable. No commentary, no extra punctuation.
6.13.10
